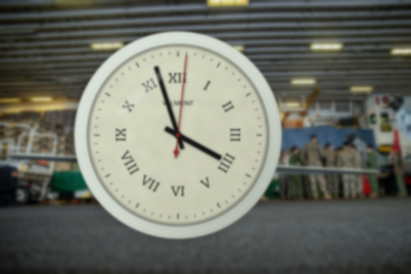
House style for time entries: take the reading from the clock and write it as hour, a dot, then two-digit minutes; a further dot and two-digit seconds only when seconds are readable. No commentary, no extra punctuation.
3.57.01
